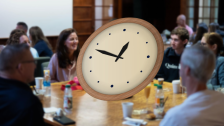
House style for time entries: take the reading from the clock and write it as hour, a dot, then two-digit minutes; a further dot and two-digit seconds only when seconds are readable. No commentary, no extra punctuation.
12.48
